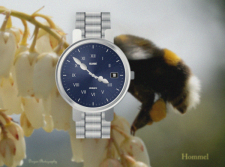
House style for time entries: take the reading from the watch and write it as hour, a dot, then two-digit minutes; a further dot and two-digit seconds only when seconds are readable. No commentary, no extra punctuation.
3.52
